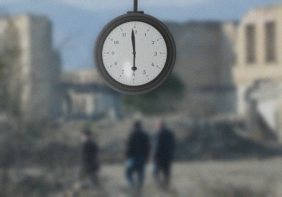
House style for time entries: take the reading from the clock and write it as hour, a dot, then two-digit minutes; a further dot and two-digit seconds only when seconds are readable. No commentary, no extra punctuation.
5.59
